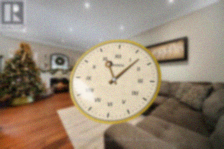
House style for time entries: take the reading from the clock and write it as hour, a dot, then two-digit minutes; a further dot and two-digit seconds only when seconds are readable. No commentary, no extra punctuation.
11.07
